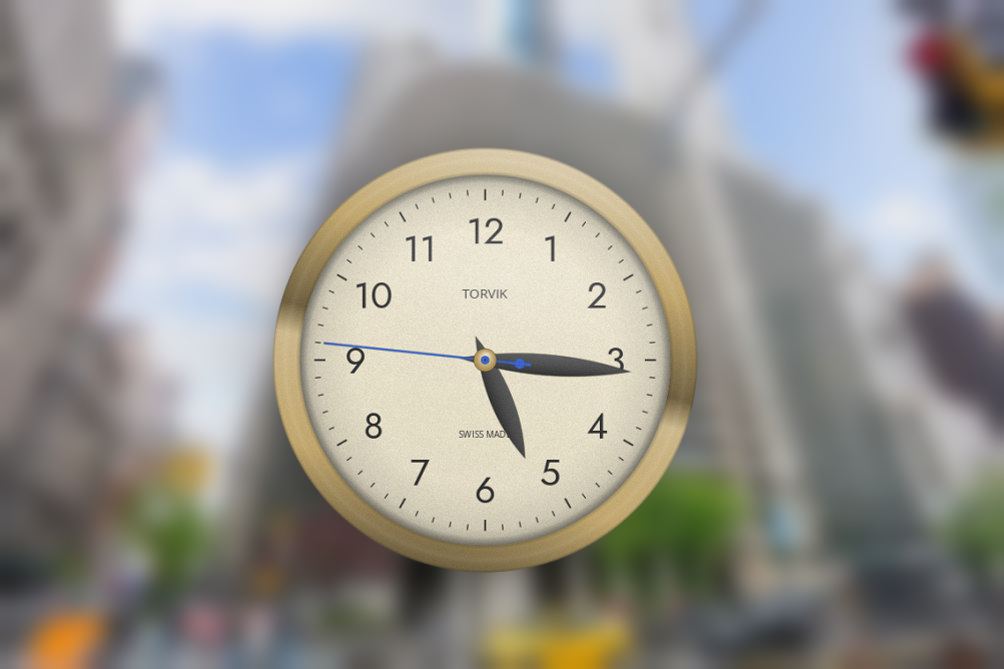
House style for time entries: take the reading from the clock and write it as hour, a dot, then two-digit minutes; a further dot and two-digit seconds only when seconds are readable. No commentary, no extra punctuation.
5.15.46
